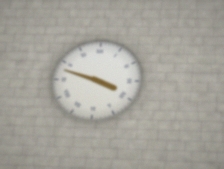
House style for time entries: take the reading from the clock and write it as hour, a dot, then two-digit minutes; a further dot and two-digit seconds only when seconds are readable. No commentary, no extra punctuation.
3.48
